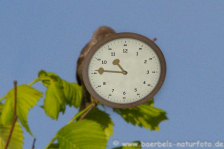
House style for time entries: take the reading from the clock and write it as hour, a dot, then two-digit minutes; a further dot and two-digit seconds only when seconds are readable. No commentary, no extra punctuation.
10.46
